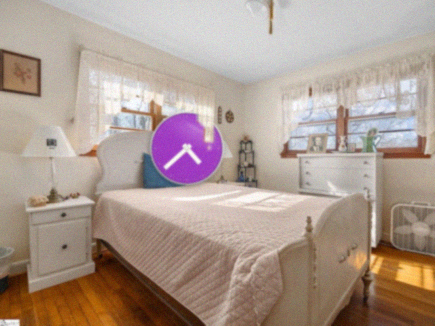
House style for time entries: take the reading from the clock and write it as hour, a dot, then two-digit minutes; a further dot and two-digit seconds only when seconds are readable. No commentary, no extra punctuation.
4.38
